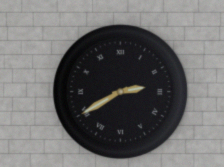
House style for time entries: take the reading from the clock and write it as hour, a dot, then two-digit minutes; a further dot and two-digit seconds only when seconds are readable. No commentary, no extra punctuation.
2.40
